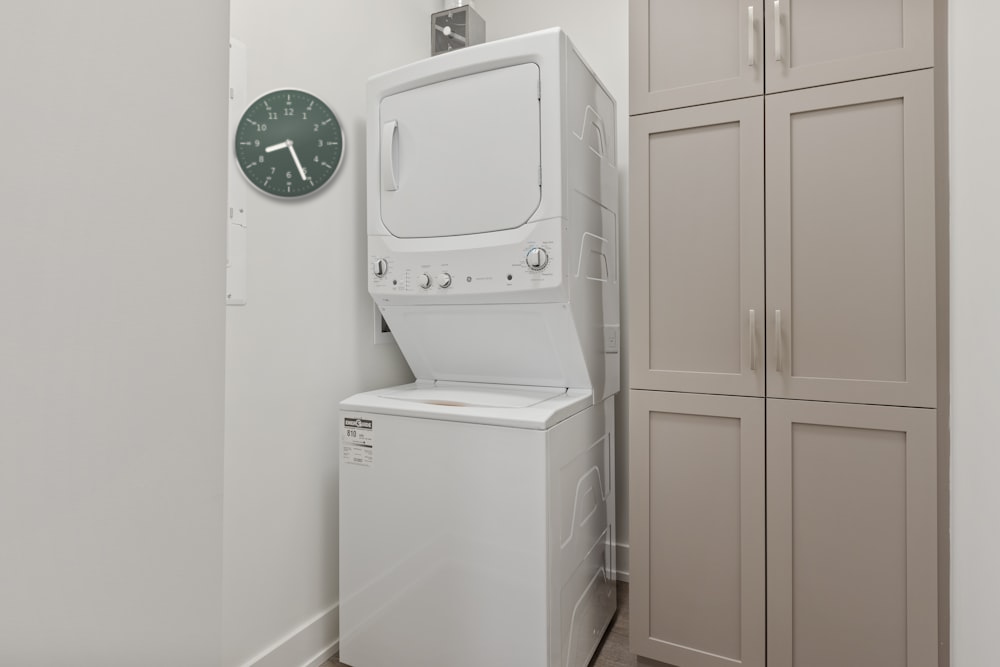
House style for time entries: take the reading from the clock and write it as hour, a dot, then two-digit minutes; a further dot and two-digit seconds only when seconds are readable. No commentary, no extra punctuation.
8.26
